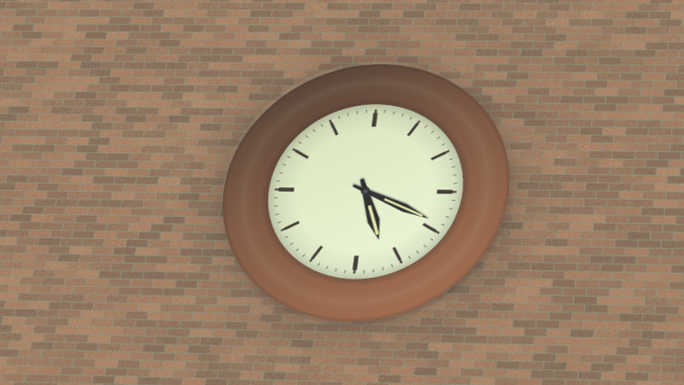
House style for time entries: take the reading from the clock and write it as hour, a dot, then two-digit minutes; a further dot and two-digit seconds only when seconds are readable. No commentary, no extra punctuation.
5.19
